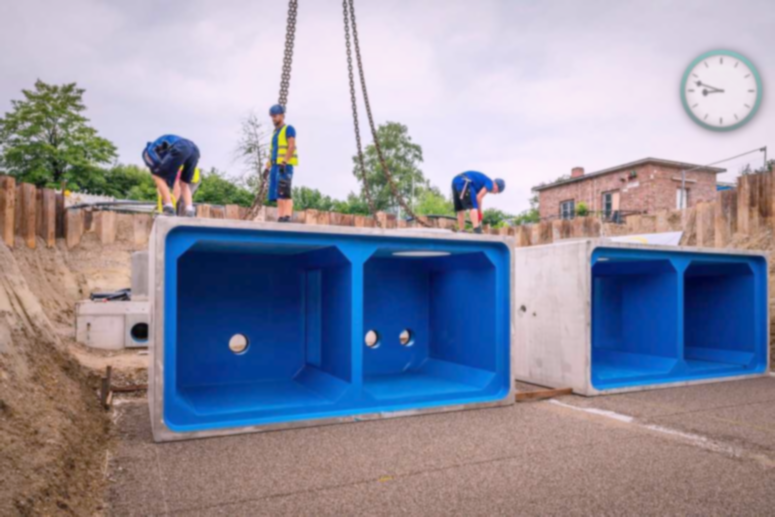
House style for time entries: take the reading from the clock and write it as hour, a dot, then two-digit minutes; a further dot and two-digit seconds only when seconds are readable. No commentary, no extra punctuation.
8.48
